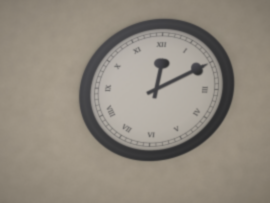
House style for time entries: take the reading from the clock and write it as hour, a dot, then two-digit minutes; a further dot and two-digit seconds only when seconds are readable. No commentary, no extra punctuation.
12.10
